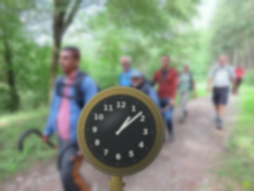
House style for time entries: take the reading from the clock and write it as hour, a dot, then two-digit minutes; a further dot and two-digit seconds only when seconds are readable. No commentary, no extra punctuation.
1.08
